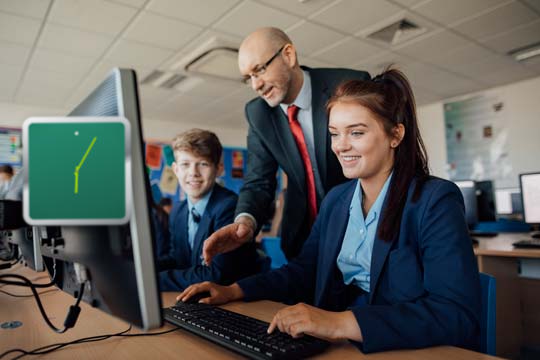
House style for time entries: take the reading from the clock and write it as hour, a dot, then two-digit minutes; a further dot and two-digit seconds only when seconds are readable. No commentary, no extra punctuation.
6.05
